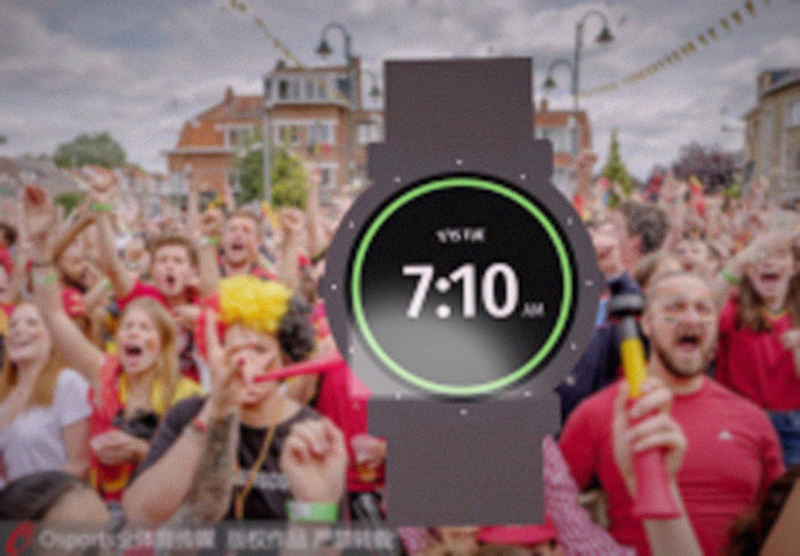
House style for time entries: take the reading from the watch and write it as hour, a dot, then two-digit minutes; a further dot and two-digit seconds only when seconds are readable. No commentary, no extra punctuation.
7.10
